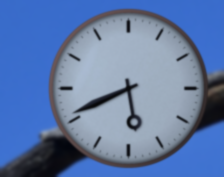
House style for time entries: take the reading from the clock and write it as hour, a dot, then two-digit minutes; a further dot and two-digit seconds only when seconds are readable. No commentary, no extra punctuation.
5.41
